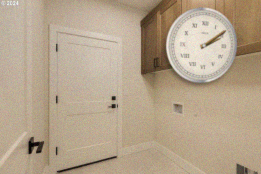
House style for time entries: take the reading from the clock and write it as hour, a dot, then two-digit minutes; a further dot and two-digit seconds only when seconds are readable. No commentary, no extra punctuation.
2.09
